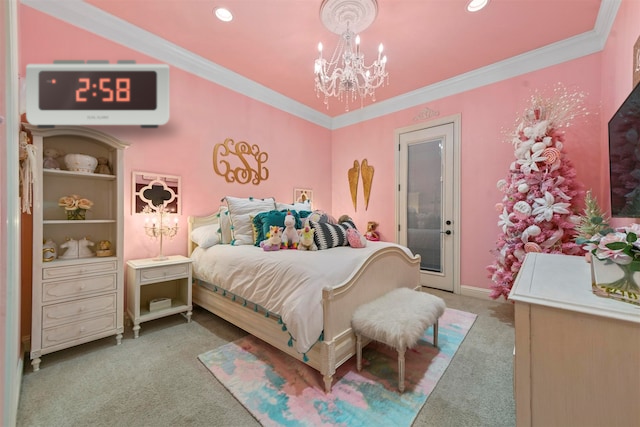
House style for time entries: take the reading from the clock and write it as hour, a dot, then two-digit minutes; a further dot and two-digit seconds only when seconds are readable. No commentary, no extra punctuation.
2.58
